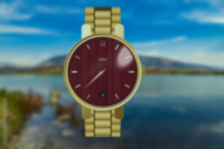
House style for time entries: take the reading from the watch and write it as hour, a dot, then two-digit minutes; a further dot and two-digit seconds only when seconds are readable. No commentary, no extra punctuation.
7.38
